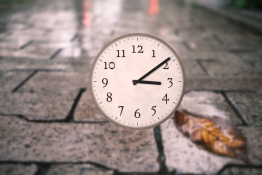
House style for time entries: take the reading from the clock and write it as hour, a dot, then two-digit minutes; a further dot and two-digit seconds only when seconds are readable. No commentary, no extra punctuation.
3.09
